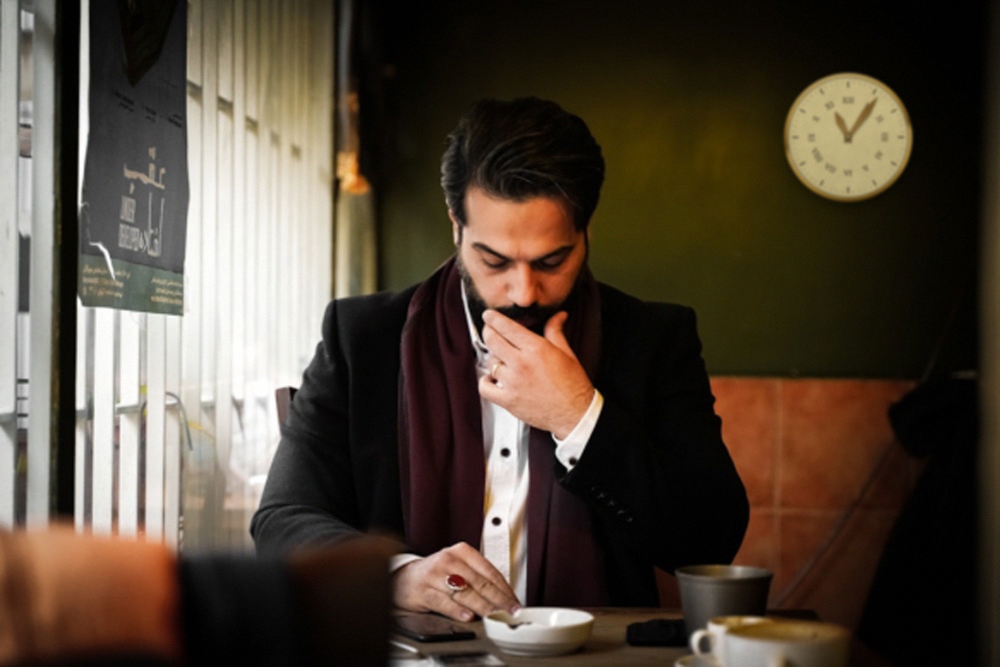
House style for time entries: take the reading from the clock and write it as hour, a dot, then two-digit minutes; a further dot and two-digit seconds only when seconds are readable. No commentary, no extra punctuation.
11.06
